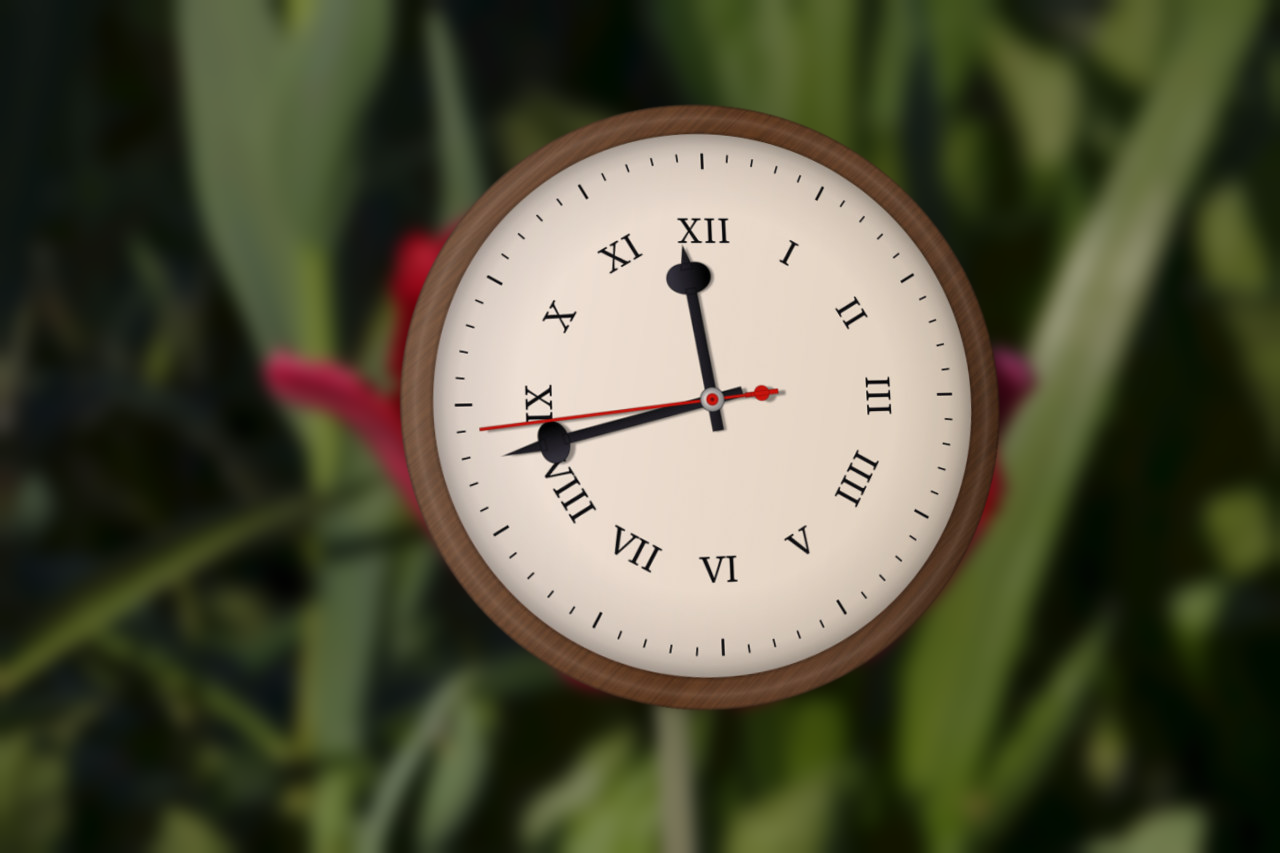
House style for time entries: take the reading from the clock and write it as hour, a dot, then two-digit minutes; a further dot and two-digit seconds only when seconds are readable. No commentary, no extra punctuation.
11.42.44
